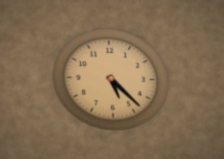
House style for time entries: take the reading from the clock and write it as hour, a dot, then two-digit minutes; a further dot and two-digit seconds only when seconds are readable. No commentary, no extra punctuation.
5.23
